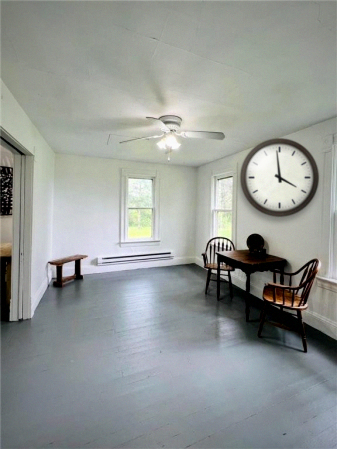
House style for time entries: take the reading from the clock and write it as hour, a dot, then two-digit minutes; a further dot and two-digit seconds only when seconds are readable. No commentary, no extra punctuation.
3.59
